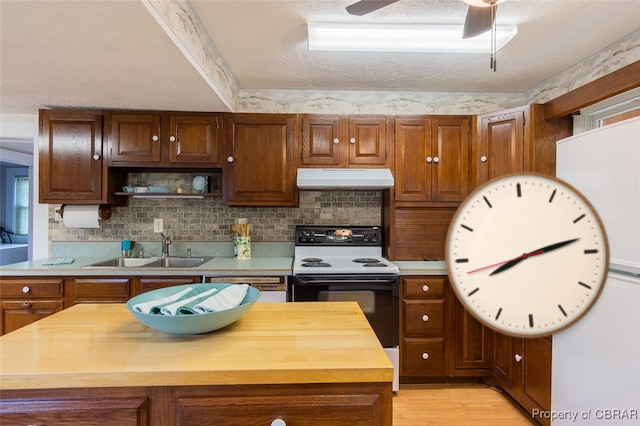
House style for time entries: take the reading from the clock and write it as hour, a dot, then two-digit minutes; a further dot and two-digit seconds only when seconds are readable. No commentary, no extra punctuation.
8.12.43
